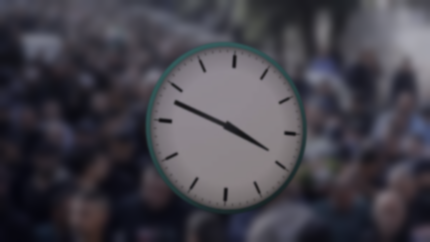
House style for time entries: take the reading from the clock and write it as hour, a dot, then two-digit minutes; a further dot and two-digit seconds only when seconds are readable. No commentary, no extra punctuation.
3.48
